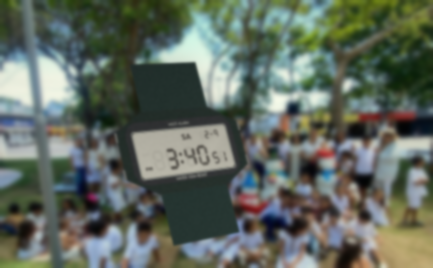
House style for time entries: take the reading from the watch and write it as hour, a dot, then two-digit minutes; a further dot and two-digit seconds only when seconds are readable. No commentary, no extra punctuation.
3.40
